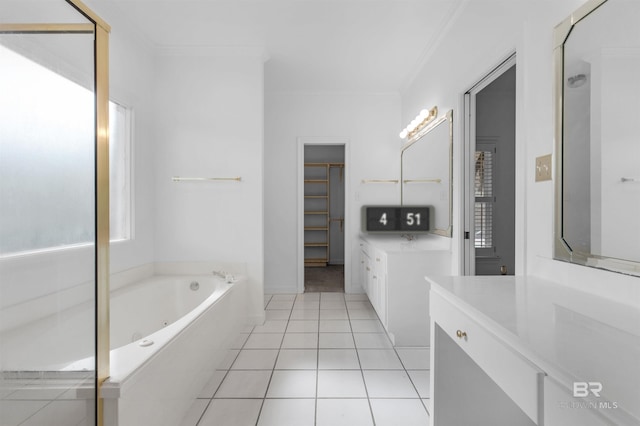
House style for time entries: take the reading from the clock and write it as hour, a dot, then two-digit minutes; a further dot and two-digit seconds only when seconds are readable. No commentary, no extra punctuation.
4.51
